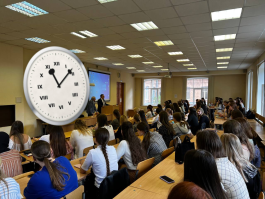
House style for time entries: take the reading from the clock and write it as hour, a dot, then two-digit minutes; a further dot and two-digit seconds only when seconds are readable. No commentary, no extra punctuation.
11.08
